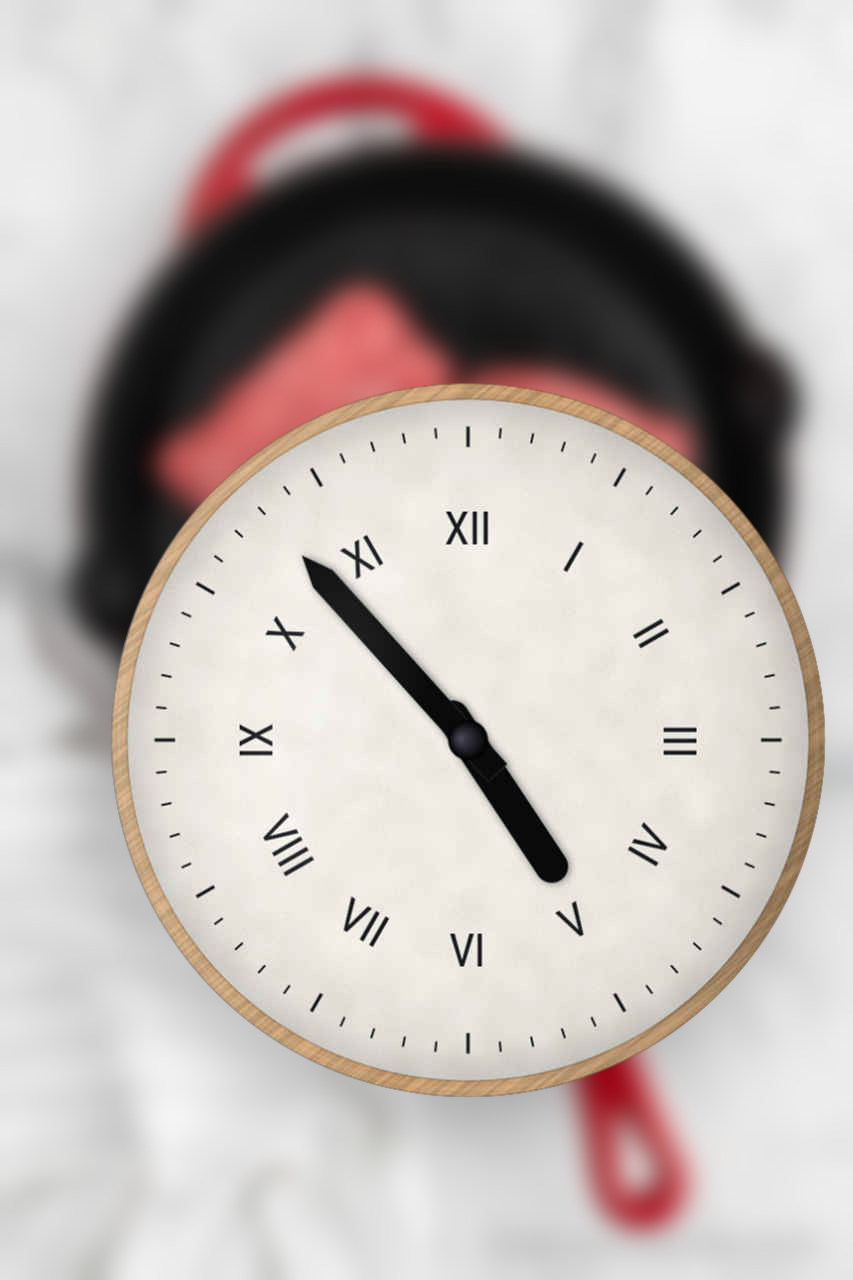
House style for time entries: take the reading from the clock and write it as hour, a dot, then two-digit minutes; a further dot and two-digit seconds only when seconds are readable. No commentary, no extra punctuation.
4.53
